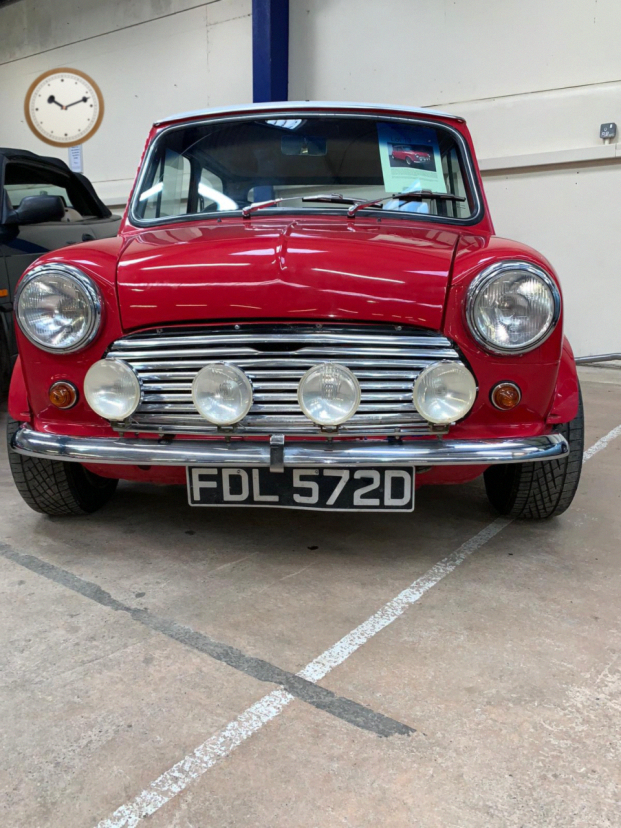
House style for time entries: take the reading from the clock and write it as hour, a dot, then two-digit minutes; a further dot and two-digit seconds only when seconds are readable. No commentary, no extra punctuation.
10.12
